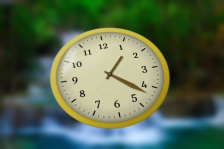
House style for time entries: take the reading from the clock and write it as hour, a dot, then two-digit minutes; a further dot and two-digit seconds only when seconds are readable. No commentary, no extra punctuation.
1.22
